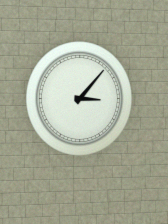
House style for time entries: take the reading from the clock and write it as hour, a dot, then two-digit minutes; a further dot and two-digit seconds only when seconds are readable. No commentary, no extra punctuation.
3.07
